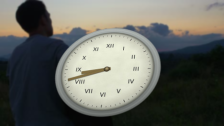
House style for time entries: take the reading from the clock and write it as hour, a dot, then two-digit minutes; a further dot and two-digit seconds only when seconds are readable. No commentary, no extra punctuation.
8.42
